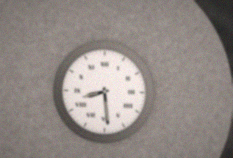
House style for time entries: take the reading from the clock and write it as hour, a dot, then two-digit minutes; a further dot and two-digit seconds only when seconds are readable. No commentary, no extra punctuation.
8.29
